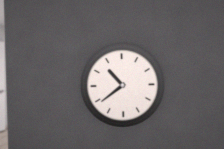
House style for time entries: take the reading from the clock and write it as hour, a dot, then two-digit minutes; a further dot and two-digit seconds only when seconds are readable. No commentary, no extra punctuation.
10.39
